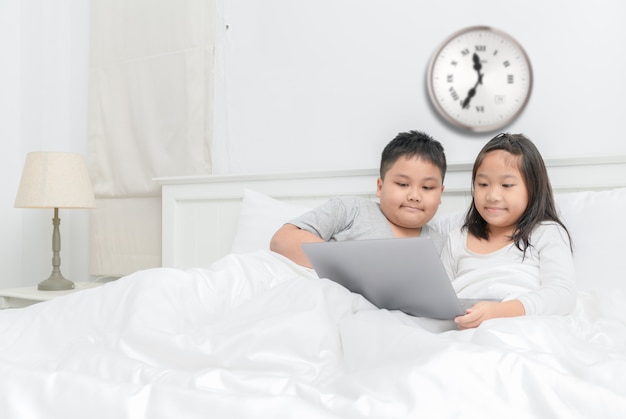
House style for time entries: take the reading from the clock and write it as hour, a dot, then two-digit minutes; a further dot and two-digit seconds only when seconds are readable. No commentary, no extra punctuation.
11.35
